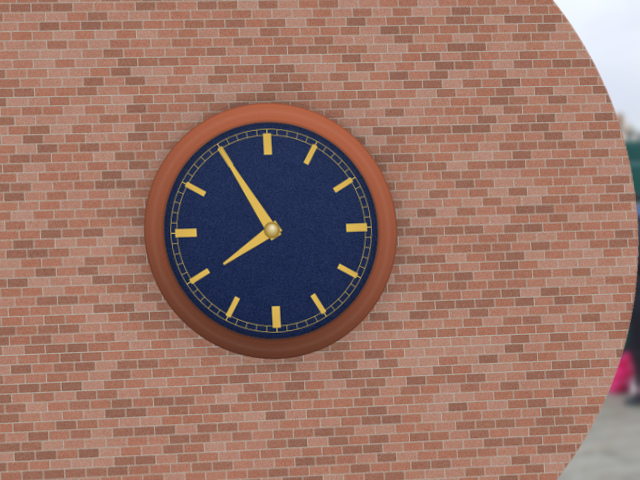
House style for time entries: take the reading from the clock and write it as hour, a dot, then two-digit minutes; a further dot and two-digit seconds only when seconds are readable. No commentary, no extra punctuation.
7.55
